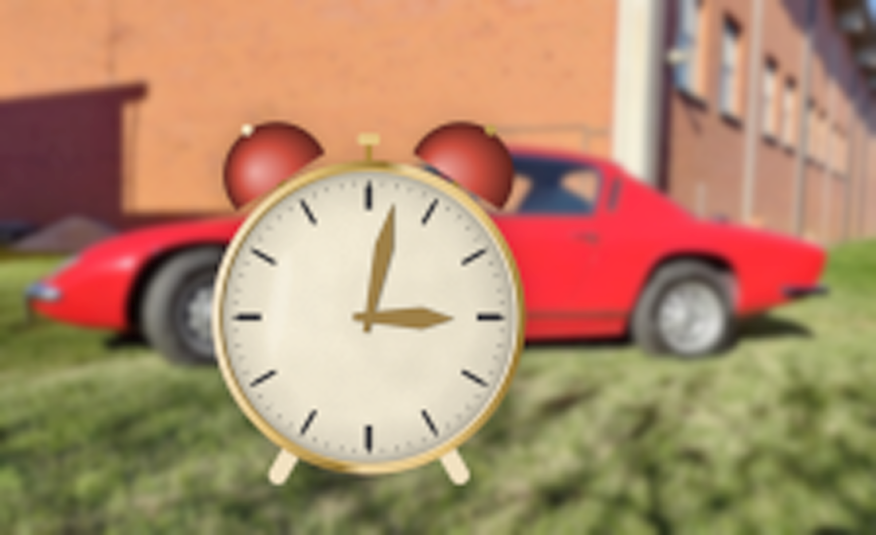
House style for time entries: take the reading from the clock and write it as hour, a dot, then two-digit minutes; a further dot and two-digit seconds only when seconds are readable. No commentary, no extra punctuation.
3.02
